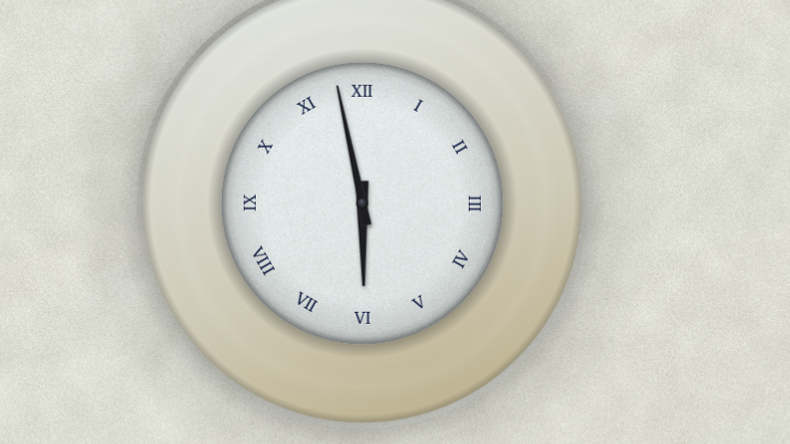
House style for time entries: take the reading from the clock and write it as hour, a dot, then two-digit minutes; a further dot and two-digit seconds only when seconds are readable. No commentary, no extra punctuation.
5.58
